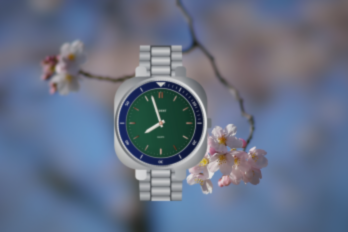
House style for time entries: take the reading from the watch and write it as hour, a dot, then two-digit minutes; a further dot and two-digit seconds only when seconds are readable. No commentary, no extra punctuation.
7.57
